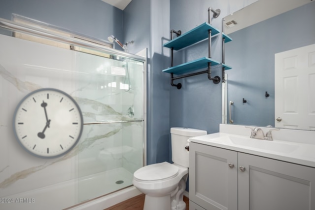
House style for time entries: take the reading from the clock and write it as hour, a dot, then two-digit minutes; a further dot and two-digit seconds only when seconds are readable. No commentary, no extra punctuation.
6.58
